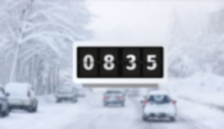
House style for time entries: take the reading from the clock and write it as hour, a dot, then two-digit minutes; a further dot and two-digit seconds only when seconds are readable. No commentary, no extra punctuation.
8.35
